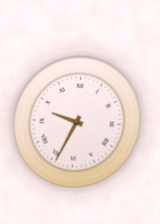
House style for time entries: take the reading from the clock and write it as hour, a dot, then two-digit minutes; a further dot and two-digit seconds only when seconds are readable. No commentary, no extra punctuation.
9.34
